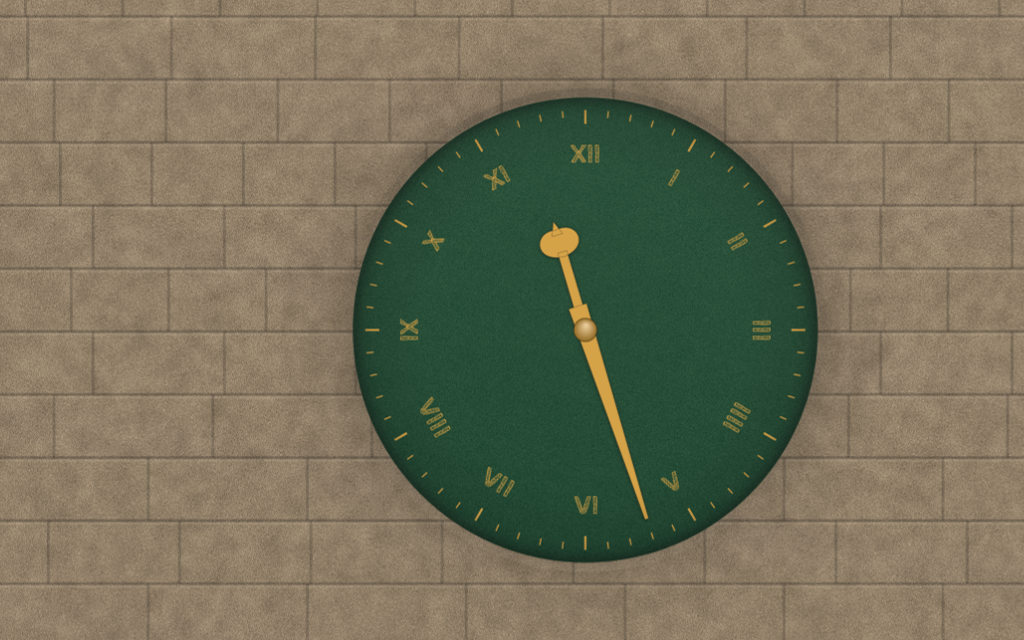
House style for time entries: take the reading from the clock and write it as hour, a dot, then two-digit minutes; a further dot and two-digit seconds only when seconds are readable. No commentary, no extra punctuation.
11.27
